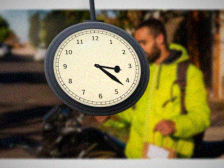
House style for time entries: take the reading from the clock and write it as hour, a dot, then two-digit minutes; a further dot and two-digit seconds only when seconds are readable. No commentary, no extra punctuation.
3.22
